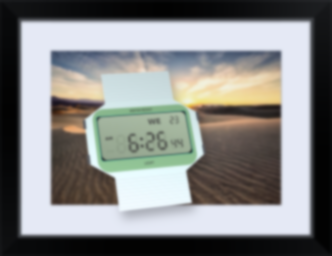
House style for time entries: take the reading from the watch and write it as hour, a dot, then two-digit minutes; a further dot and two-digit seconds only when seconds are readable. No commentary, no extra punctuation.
6.26
